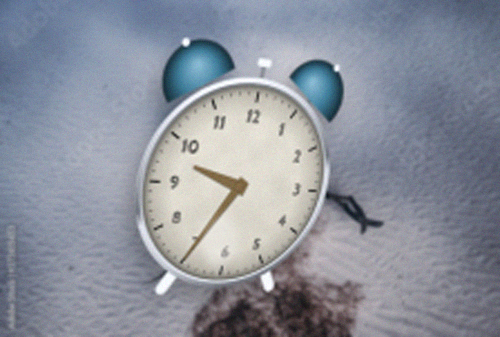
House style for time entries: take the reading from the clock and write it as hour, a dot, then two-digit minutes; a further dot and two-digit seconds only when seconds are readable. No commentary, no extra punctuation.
9.35
